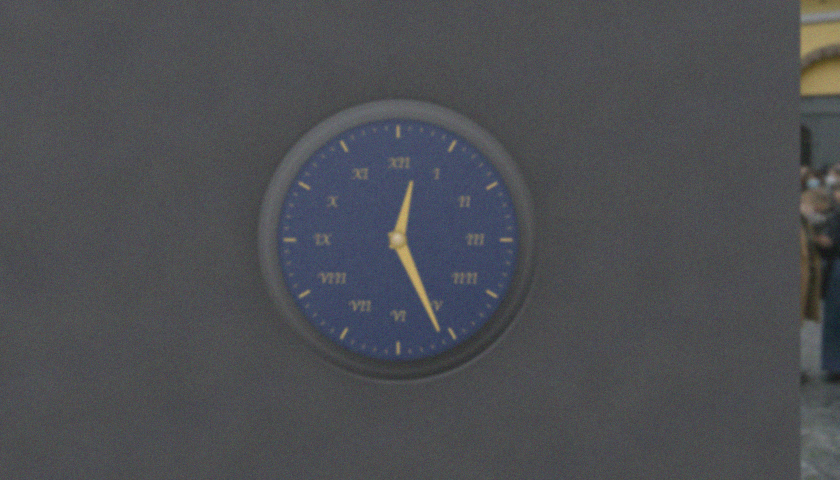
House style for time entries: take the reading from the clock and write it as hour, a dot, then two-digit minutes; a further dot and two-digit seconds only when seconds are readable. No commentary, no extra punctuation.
12.26
